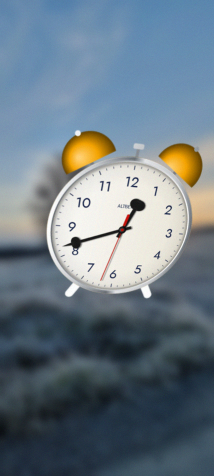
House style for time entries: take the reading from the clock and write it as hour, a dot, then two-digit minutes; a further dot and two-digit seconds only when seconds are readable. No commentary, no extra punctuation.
12.41.32
